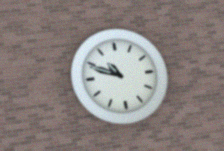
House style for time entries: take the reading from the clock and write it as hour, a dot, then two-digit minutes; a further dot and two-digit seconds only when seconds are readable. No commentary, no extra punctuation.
10.49
